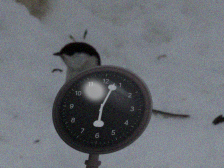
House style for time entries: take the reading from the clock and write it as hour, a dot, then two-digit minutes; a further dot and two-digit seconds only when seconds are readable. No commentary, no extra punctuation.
6.03
